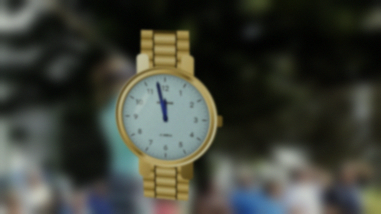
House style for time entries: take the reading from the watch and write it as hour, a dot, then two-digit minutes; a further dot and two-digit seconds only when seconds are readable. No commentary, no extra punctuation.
11.58
